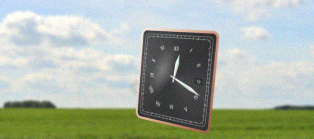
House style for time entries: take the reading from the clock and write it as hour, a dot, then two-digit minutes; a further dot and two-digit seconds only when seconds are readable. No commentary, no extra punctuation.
12.19
